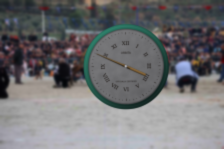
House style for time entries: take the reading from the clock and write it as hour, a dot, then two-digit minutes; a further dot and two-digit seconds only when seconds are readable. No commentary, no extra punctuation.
3.49
